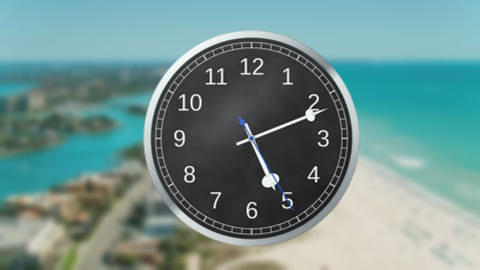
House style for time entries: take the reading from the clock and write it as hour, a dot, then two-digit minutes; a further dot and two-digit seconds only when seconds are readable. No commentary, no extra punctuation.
5.11.25
